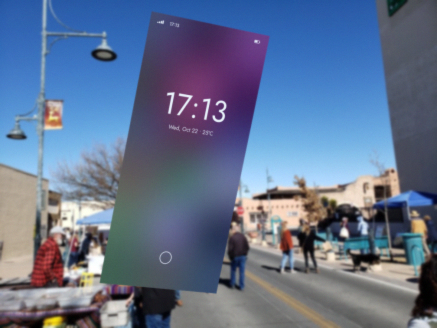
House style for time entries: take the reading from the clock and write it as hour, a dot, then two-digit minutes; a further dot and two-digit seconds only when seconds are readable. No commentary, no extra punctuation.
17.13
